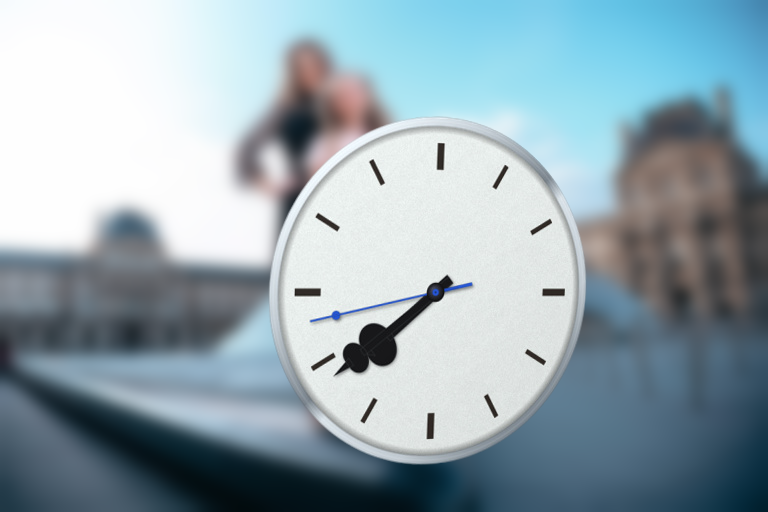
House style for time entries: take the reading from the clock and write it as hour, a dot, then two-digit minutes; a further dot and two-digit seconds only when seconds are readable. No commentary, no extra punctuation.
7.38.43
